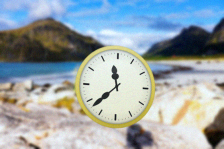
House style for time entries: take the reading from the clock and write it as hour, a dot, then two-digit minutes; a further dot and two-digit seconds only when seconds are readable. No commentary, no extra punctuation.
11.38
